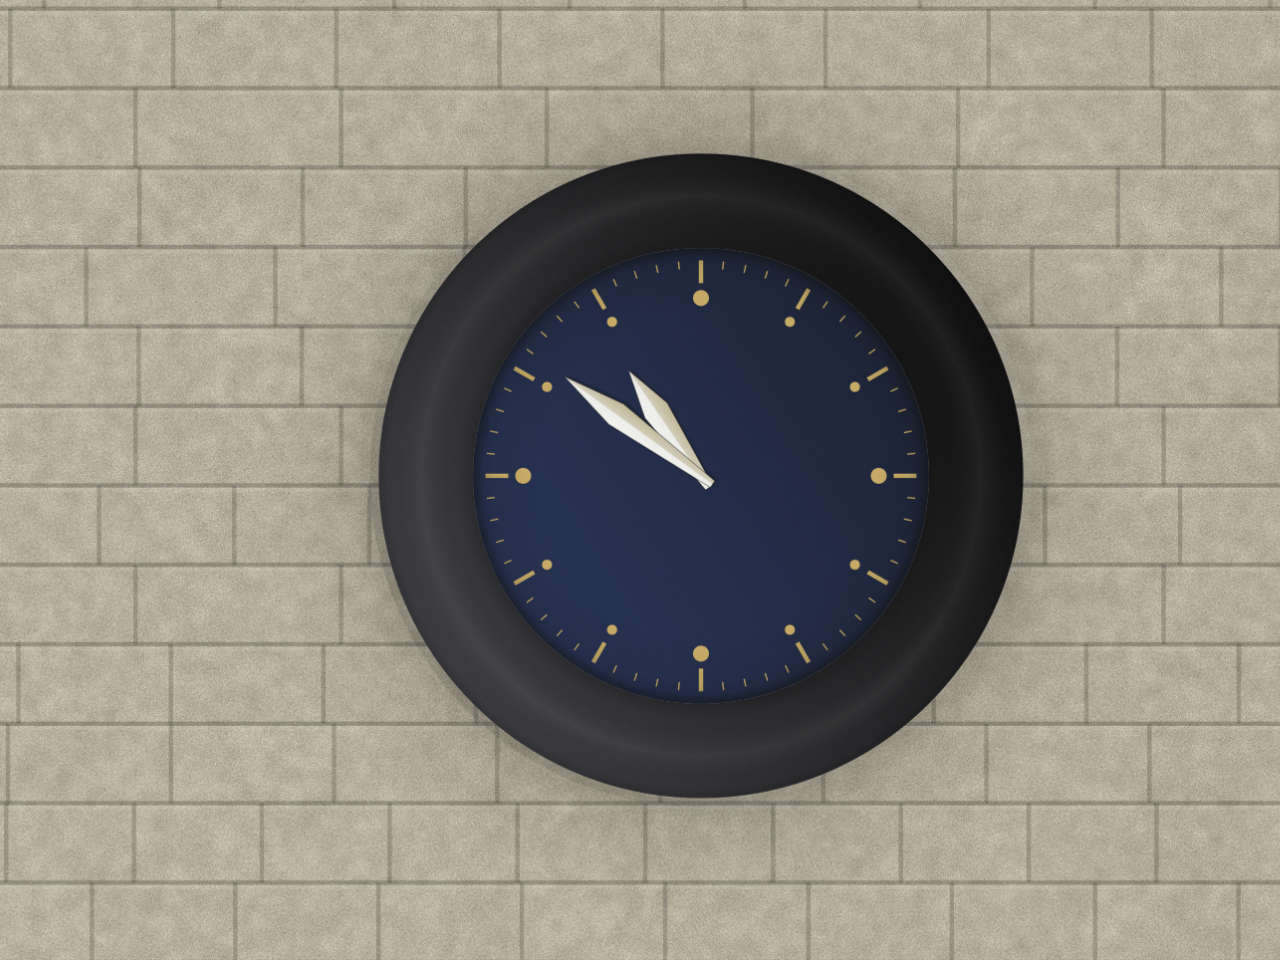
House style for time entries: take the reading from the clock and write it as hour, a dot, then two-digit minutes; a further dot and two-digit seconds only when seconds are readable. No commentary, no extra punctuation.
10.51
